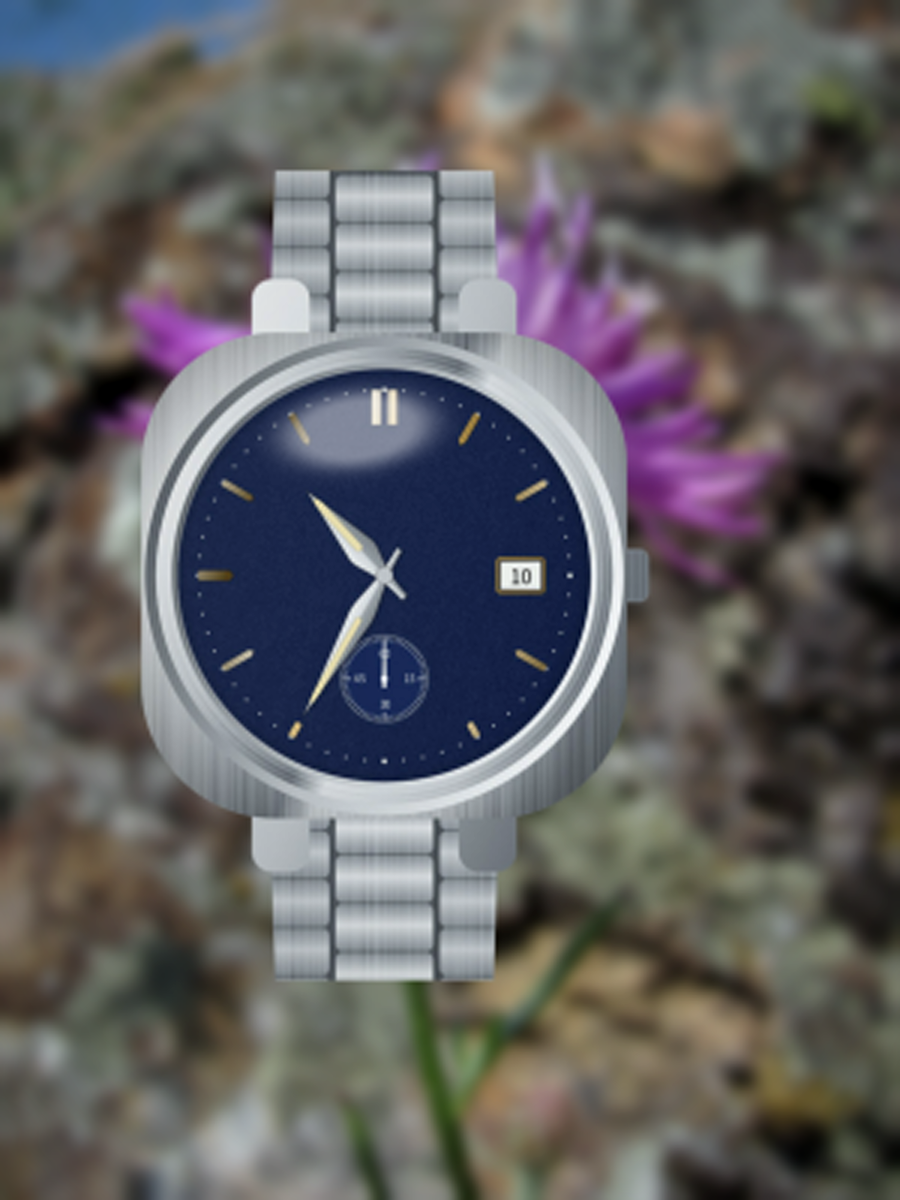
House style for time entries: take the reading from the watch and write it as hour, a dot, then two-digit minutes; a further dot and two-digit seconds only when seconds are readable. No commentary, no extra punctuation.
10.35
